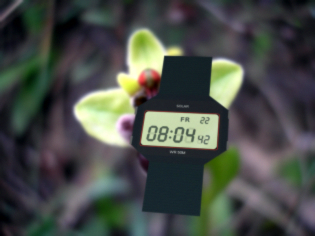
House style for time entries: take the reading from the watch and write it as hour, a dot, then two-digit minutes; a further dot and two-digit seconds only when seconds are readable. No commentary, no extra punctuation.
8.04.42
